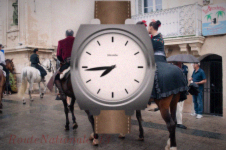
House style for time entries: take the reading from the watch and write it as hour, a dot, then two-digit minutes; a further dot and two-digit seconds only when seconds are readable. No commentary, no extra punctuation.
7.44
